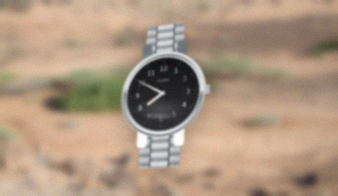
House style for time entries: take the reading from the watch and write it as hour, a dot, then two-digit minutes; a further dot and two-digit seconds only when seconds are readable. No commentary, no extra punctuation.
7.50
